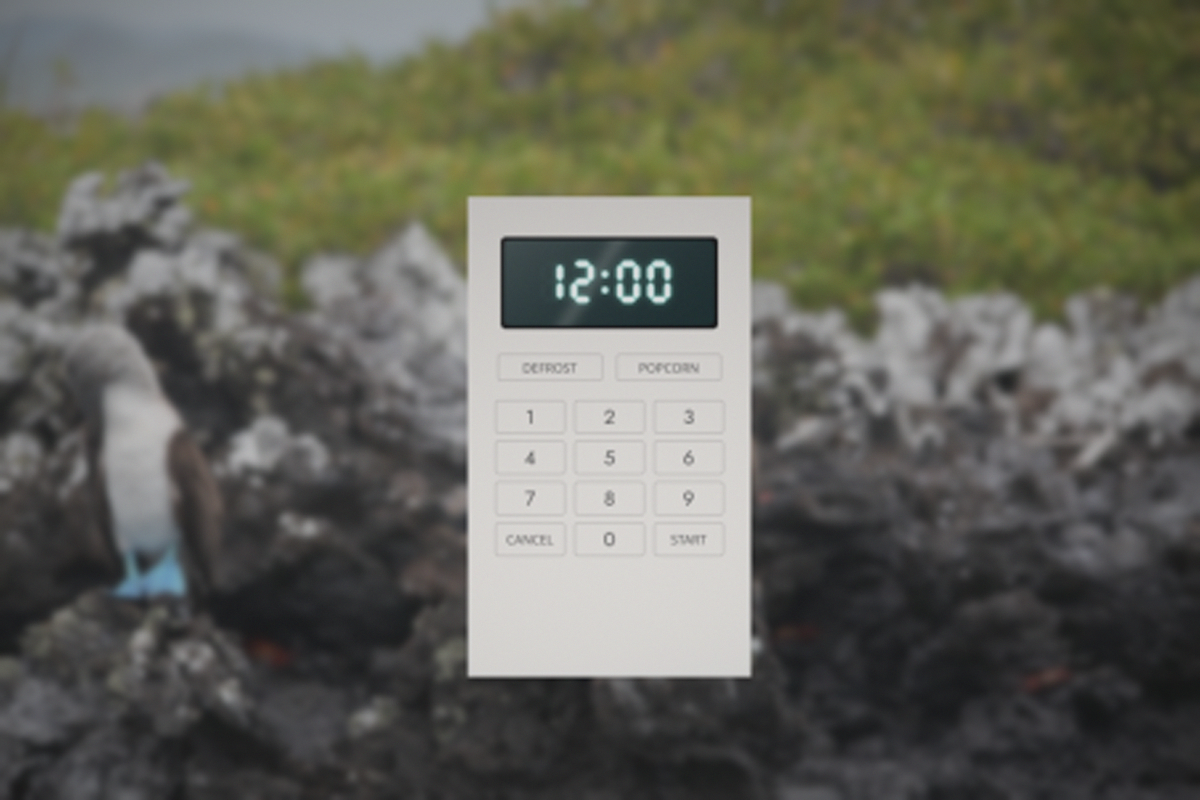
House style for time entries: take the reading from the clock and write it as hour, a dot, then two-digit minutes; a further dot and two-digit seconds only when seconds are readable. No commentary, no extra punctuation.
12.00
